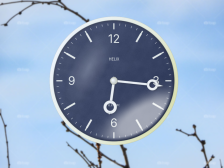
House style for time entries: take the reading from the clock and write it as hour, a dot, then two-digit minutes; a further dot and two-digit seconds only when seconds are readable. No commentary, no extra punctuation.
6.16
